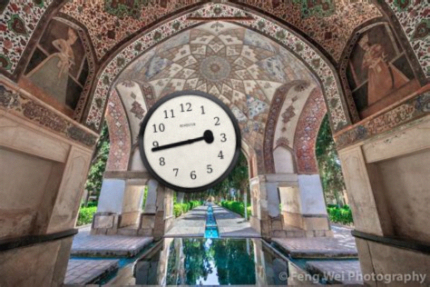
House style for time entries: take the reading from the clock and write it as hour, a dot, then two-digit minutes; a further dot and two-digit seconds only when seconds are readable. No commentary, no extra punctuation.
2.44
